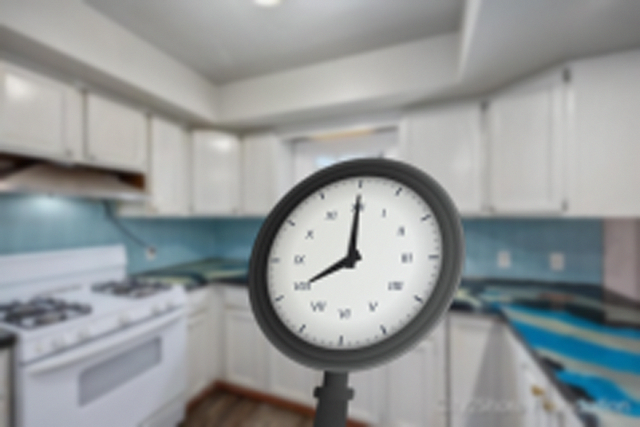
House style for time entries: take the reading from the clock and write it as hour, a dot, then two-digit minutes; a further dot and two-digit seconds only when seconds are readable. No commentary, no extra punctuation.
8.00
